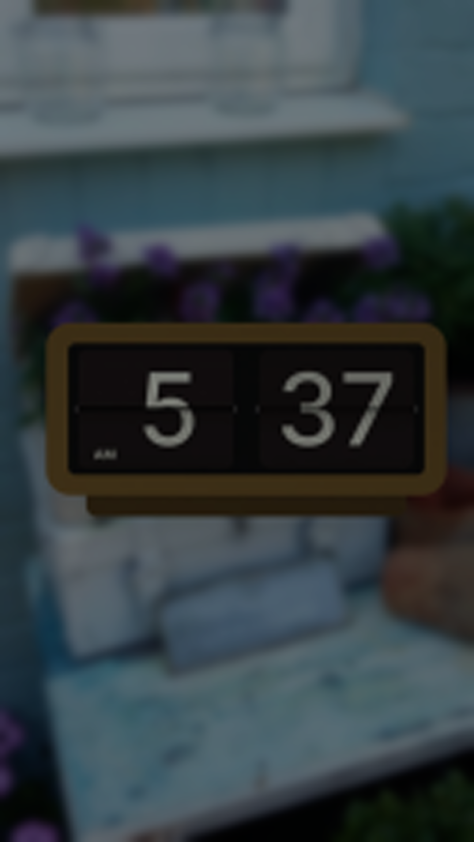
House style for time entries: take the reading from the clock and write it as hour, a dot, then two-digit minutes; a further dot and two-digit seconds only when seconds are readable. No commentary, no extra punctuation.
5.37
